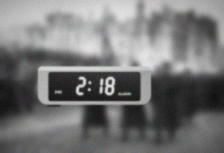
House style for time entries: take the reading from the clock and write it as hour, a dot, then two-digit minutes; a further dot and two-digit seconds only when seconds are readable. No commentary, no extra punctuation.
2.18
